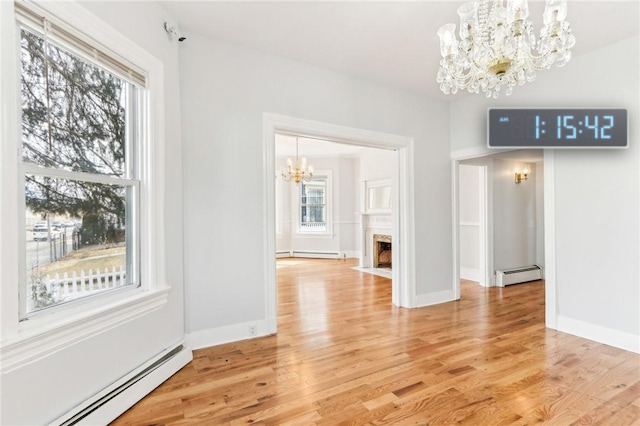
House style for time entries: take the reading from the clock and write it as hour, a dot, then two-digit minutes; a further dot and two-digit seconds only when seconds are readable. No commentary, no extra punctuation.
1.15.42
